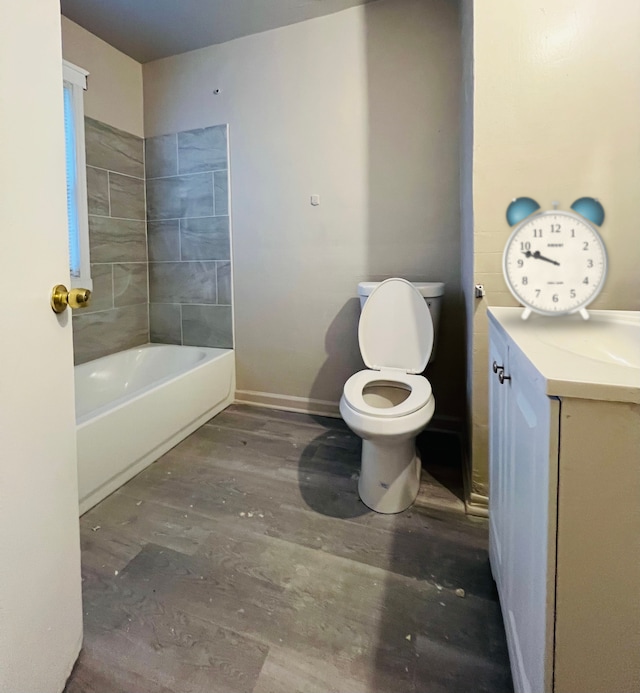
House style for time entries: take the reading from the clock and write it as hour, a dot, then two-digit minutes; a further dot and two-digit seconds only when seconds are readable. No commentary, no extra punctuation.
9.48
